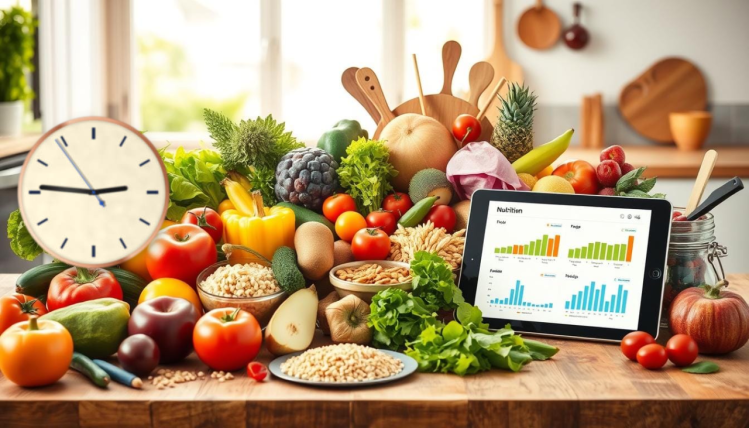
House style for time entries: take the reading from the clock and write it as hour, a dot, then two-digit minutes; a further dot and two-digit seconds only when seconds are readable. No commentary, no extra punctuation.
2.45.54
